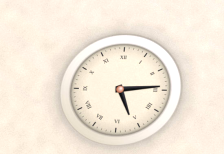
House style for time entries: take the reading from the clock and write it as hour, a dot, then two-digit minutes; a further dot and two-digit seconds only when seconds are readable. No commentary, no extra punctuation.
5.14
